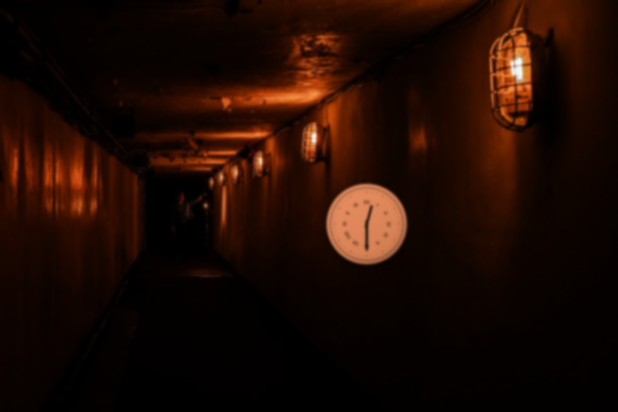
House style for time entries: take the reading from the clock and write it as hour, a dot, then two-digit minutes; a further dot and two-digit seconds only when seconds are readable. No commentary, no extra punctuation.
12.30
